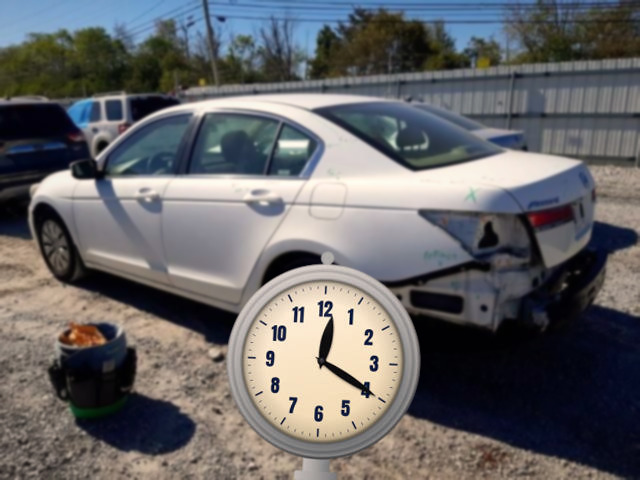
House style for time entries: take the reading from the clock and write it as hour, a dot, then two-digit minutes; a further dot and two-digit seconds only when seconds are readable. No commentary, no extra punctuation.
12.20
